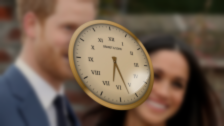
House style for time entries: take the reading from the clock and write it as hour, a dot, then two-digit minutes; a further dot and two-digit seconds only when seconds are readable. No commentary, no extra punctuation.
6.27
